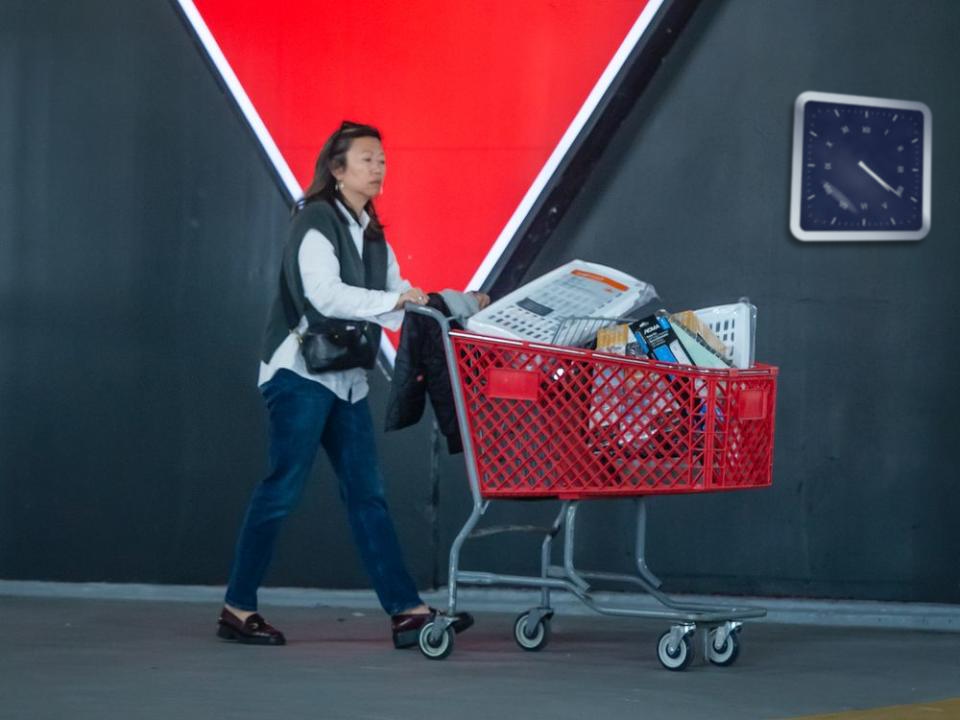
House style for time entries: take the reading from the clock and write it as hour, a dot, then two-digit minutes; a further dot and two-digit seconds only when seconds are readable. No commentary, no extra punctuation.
4.21
